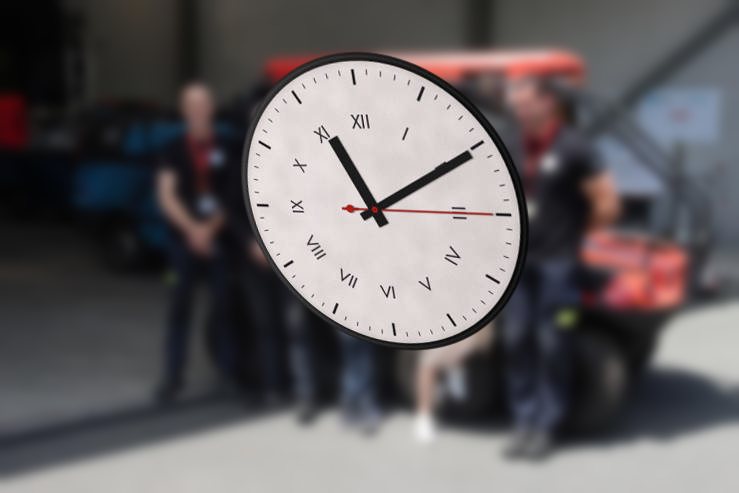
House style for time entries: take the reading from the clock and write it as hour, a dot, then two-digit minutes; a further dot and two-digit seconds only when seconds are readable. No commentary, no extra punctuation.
11.10.15
